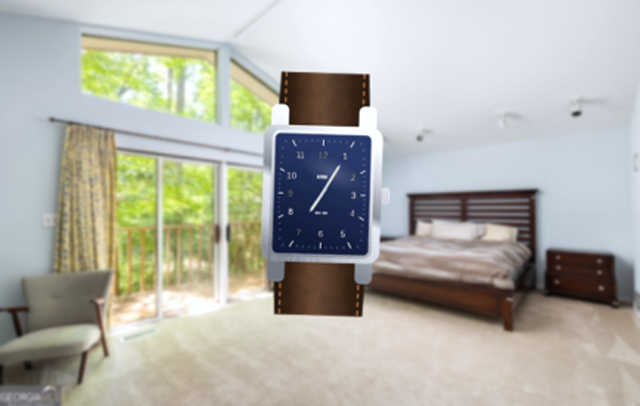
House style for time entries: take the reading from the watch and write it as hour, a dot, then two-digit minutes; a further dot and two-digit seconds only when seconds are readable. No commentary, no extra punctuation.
7.05
